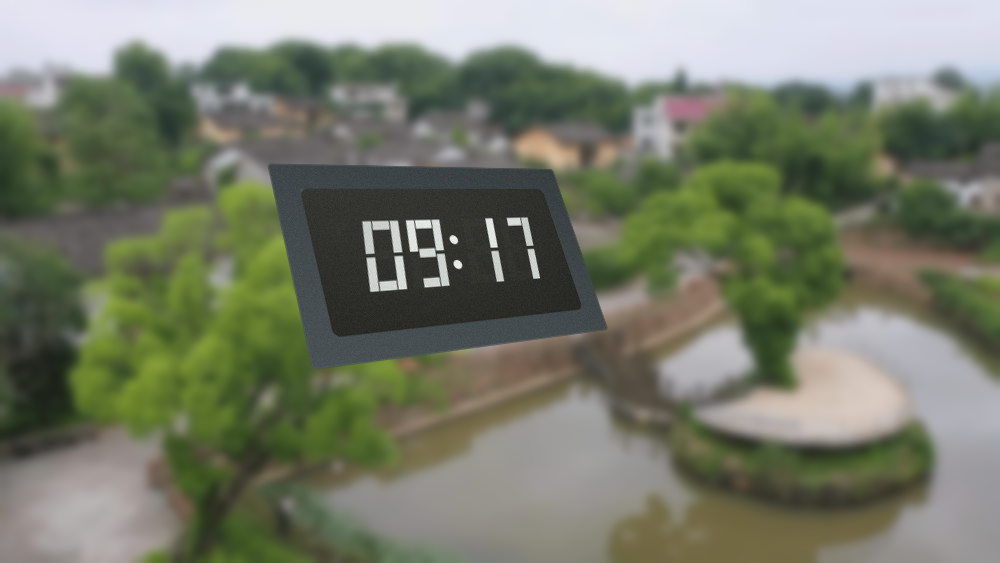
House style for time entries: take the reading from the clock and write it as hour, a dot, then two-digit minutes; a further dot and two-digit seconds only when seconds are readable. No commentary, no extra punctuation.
9.17
